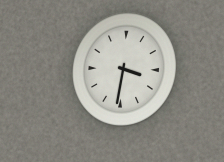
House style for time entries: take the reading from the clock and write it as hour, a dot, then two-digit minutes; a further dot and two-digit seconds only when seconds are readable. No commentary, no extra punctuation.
3.31
